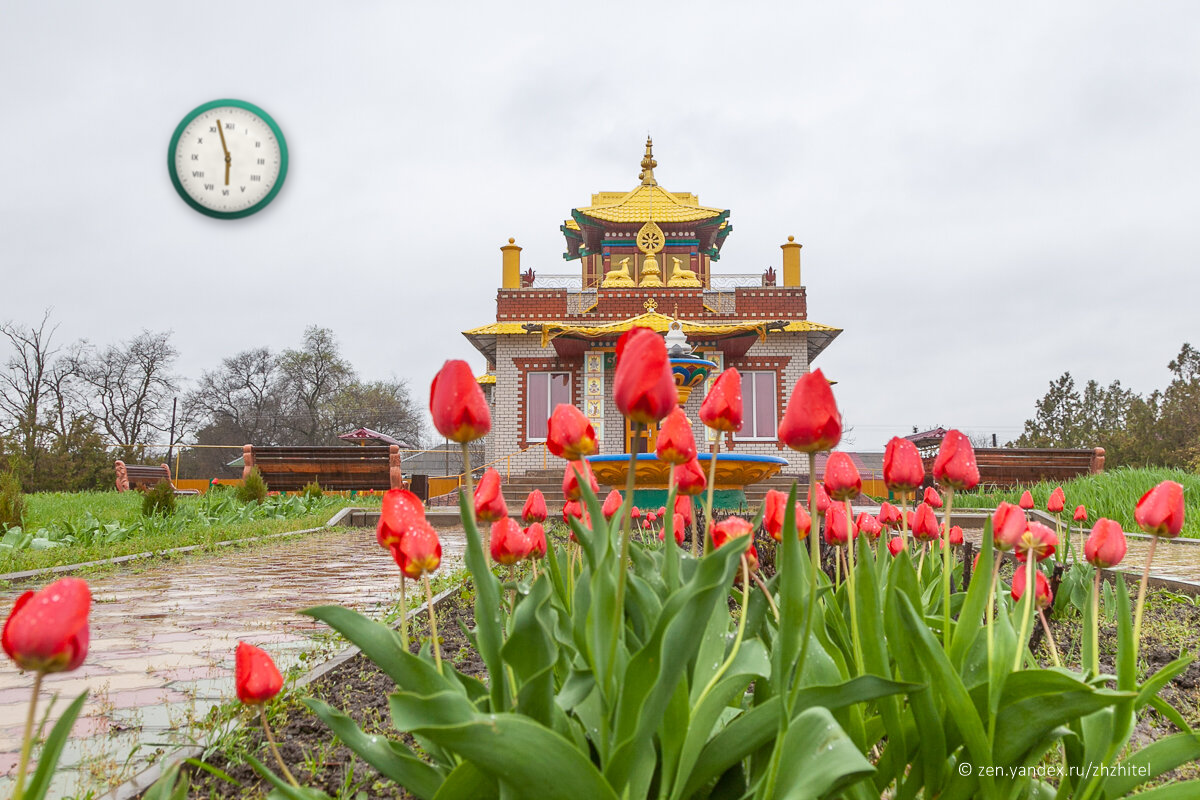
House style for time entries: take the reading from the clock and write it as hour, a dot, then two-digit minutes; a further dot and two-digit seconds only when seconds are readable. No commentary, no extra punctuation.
5.57
